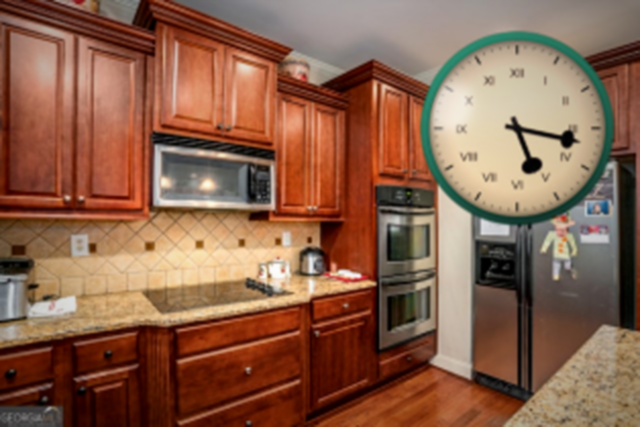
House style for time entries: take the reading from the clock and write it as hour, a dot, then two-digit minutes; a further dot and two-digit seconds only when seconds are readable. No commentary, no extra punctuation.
5.17
